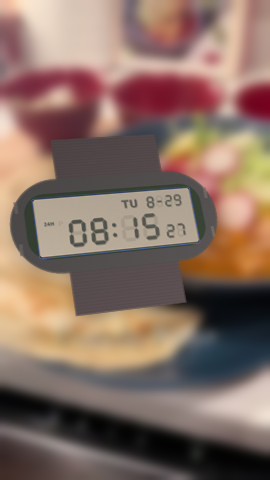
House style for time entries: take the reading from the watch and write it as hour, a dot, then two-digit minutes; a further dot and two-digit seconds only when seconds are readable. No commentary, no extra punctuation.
8.15.27
